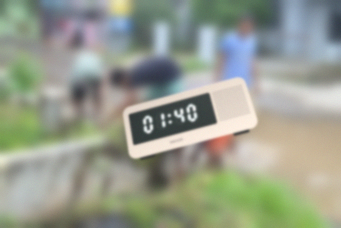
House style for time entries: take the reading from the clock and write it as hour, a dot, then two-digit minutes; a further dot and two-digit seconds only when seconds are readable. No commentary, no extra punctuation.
1.40
